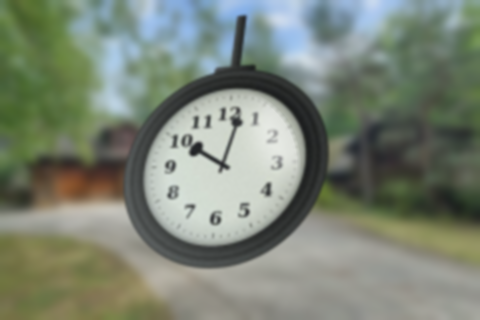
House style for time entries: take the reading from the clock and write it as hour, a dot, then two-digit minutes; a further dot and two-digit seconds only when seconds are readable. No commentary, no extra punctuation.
10.02
